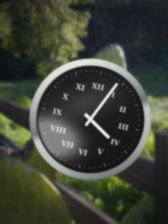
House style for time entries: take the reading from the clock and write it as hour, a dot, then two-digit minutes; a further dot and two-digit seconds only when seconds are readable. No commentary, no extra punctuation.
4.04
